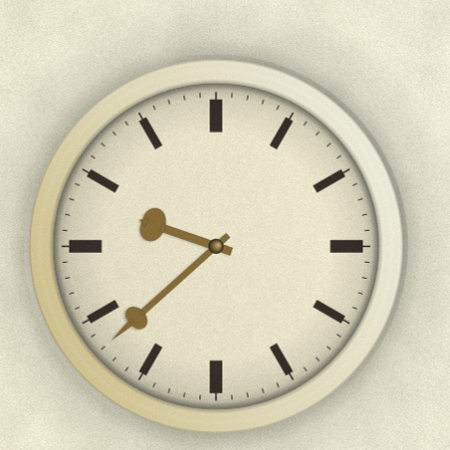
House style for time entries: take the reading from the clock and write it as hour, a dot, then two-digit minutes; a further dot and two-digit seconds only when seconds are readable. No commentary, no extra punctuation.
9.38
